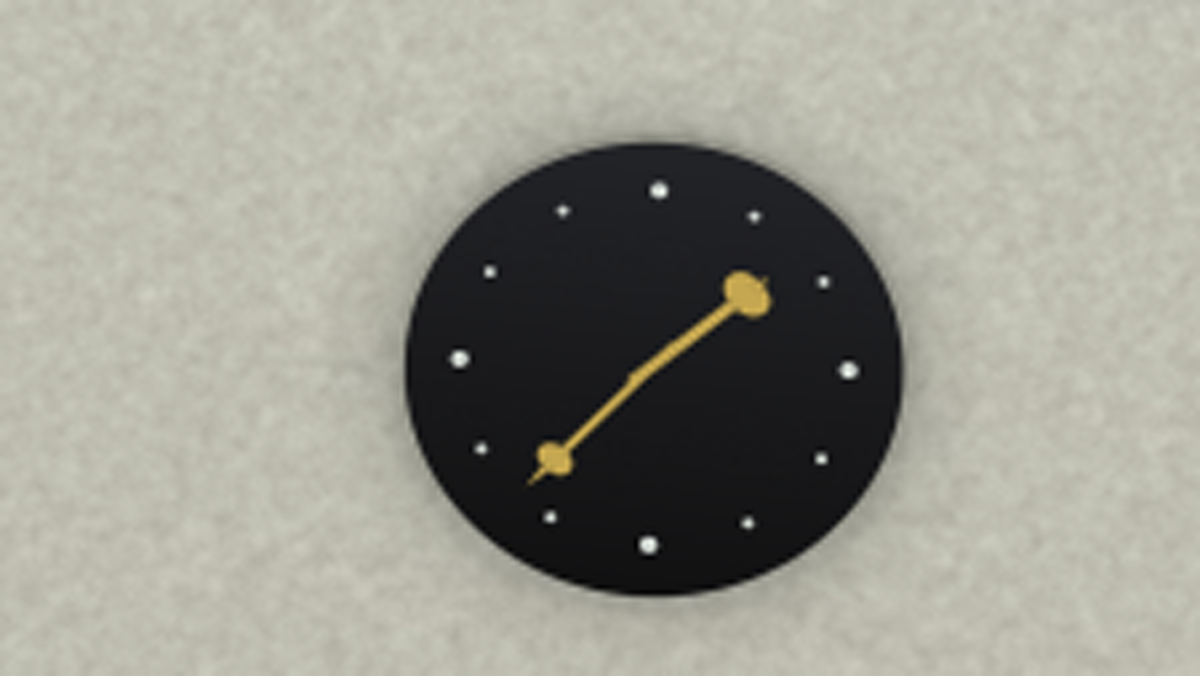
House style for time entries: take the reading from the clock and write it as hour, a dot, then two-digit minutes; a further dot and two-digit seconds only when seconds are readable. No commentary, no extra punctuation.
1.37
